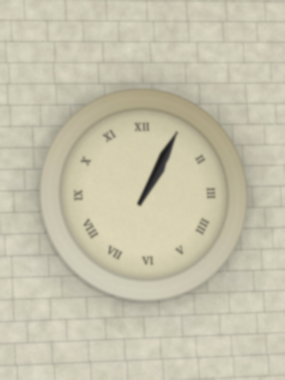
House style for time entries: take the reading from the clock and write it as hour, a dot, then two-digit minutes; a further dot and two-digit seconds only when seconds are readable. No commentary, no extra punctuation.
1.05
